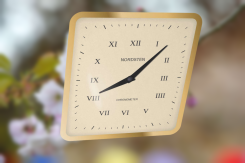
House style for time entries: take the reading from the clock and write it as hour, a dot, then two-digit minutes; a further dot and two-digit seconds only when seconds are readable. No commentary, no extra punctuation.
8.07
